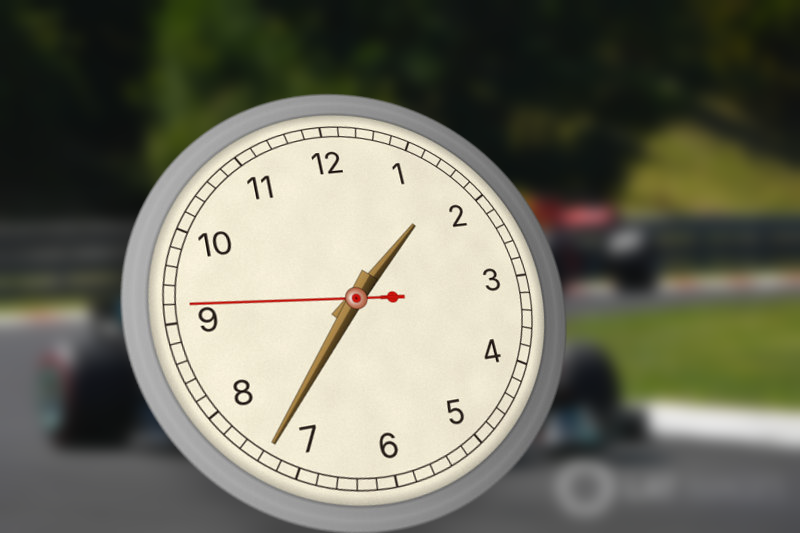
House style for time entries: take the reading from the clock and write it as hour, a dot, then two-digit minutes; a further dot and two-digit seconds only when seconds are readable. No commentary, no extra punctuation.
1.36.46
